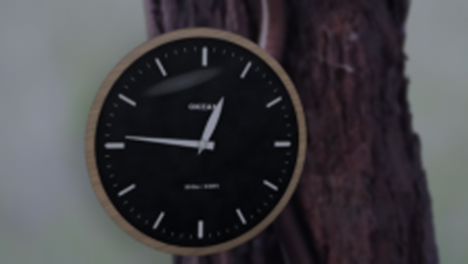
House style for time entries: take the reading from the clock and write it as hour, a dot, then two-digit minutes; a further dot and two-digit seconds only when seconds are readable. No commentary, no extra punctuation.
12.46
